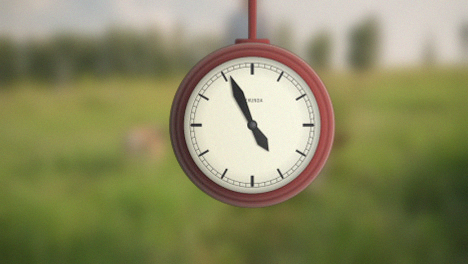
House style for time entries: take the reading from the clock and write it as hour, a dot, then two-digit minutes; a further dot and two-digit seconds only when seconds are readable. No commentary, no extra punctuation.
4.56
